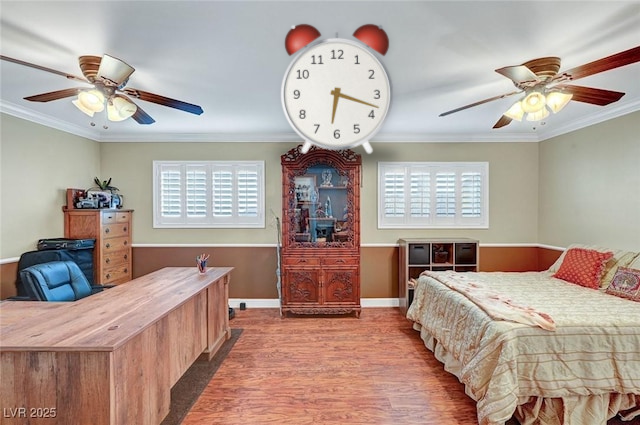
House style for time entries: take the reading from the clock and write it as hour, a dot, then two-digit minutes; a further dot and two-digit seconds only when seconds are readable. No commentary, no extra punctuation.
6.18
